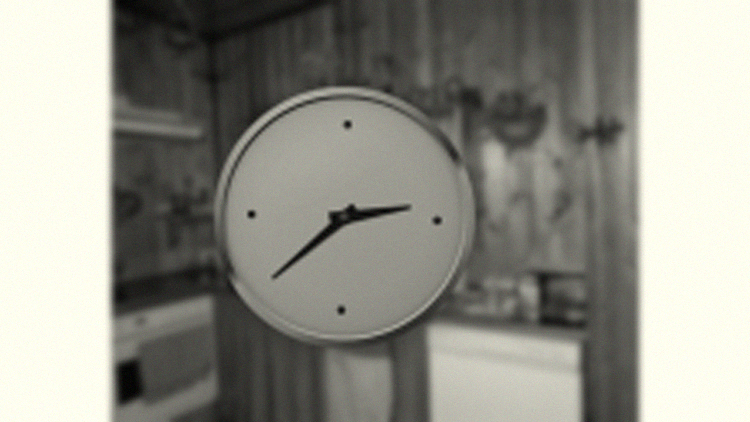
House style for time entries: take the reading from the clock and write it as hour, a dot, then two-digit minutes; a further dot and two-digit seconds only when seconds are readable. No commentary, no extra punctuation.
2.38
